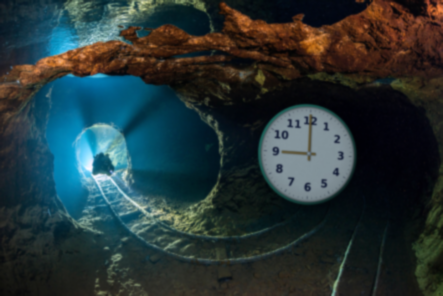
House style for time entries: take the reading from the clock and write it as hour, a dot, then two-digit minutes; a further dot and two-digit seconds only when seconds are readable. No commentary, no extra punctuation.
9.00
